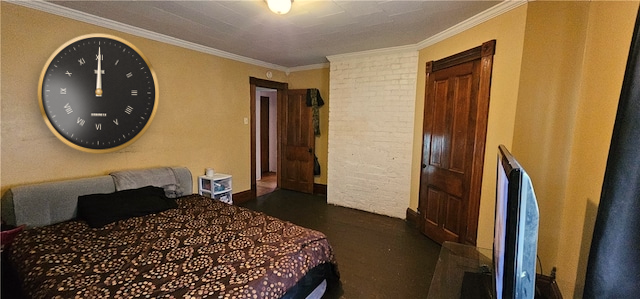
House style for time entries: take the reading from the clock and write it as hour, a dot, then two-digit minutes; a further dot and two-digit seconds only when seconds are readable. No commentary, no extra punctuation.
12.00
